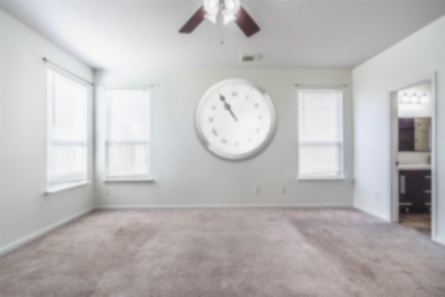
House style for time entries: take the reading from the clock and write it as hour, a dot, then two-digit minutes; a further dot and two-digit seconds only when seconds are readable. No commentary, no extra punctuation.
10.55
